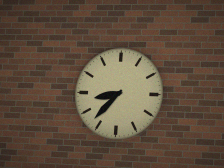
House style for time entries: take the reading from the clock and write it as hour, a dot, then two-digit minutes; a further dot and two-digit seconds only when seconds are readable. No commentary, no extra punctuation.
8.37
